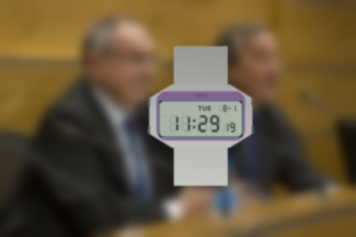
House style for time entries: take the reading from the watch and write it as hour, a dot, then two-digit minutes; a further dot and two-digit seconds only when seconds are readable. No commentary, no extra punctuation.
11.29
